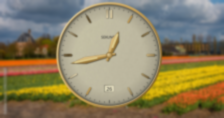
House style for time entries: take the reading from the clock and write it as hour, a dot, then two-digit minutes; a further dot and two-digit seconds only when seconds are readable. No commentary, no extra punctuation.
12.43
